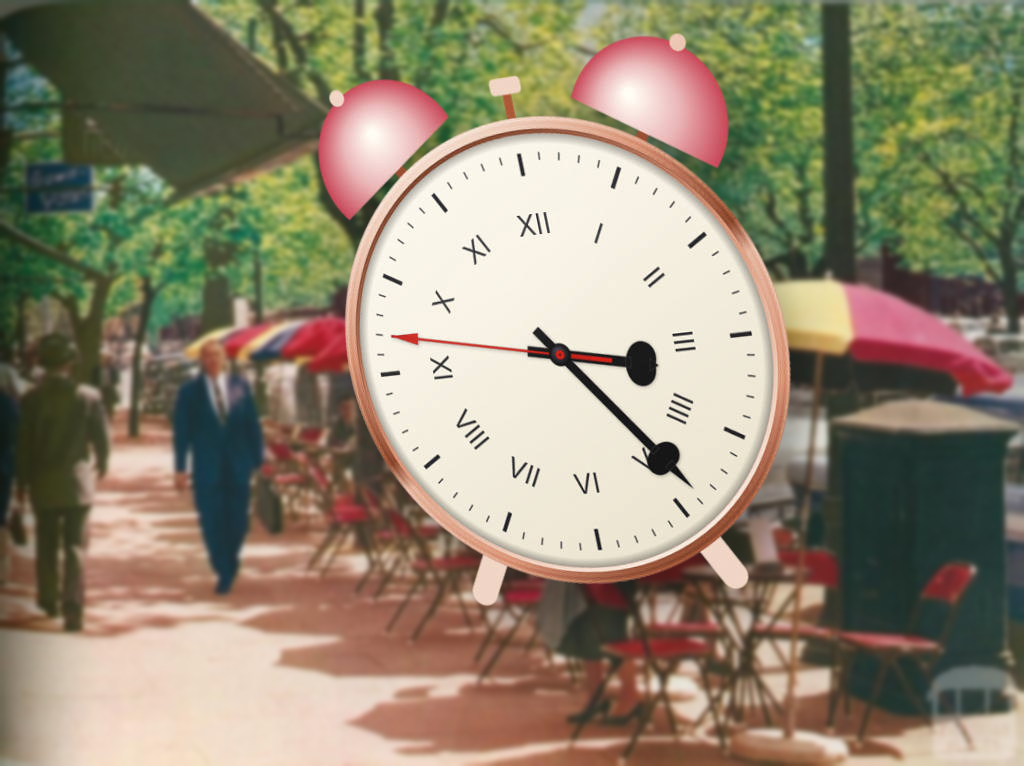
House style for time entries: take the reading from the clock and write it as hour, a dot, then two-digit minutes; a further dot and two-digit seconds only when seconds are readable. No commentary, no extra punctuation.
3.23.47
